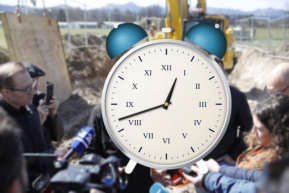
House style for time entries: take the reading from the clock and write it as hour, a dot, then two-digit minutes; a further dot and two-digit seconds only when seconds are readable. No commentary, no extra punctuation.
12.42
